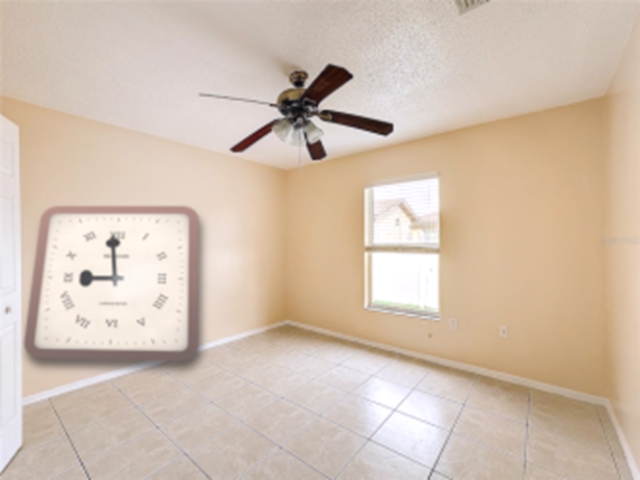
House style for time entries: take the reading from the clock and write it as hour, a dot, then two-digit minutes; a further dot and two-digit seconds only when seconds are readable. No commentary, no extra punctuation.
8.59
